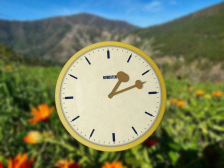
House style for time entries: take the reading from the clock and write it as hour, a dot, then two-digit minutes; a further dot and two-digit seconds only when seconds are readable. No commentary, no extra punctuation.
1.12
